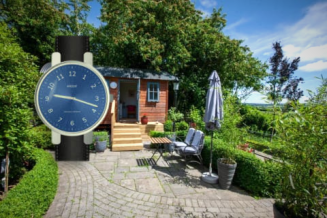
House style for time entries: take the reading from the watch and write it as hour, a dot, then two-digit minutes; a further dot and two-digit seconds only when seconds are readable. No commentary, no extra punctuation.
9.18
